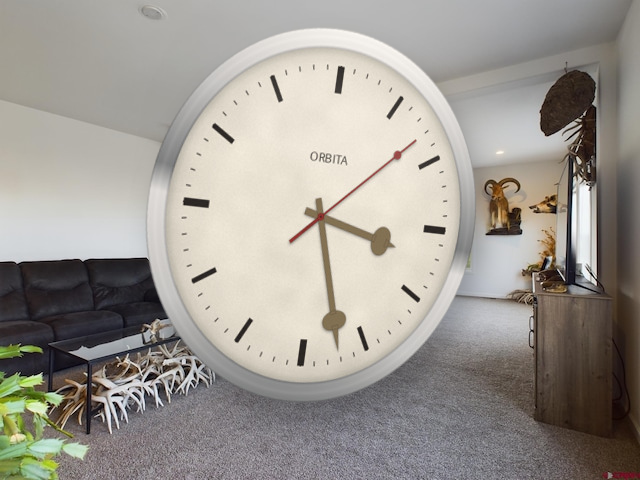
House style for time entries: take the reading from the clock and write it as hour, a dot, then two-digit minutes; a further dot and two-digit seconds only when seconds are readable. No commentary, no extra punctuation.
3.27.08
